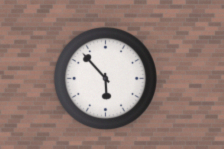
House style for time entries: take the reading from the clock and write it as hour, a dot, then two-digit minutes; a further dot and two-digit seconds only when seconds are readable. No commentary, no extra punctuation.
5.53
